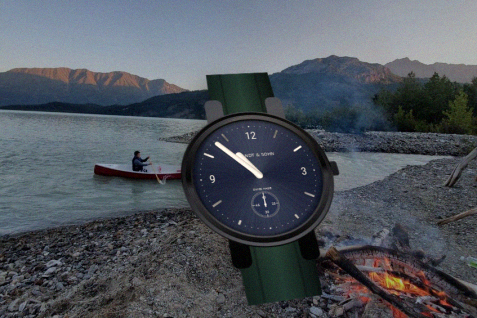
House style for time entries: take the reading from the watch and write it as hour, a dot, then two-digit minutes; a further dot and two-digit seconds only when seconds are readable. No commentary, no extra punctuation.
10.53
